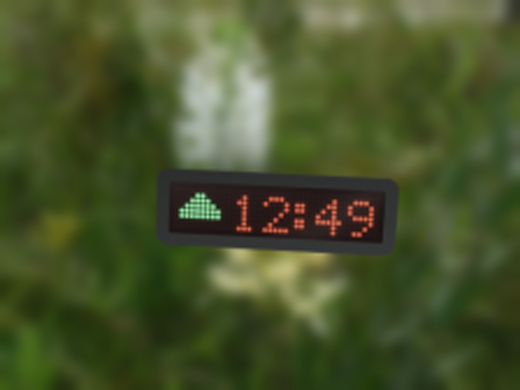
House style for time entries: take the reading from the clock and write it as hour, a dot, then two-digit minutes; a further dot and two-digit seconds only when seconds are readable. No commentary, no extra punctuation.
12.49
